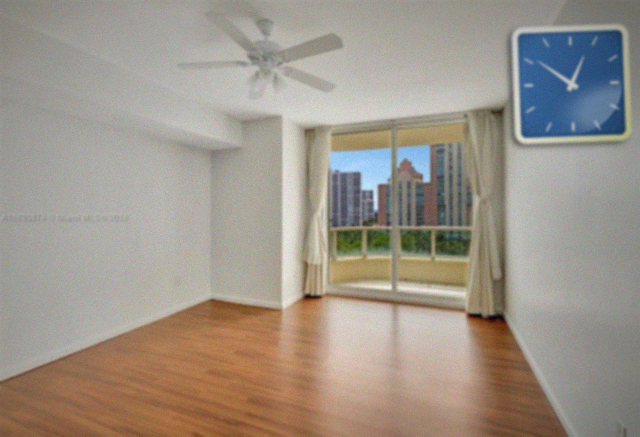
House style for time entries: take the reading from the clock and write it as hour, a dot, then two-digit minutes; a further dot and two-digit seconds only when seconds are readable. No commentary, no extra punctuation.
12.51
